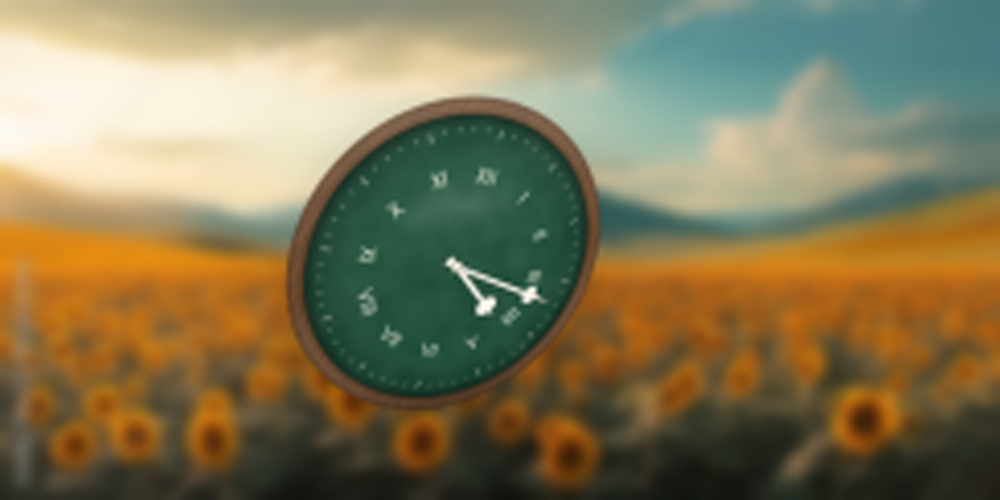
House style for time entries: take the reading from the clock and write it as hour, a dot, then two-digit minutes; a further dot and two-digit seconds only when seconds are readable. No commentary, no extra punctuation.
4.17
